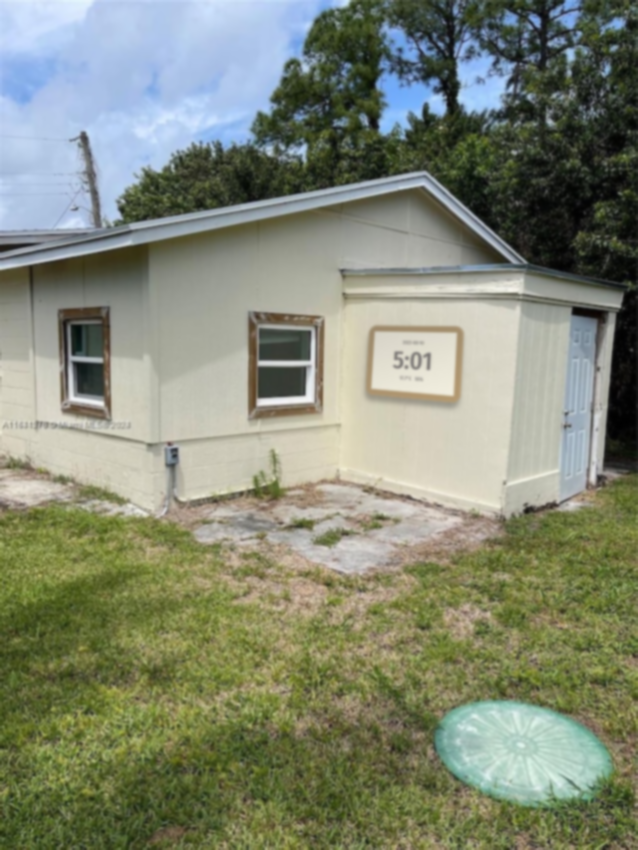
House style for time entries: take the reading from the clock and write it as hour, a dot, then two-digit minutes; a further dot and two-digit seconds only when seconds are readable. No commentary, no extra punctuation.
5.01
